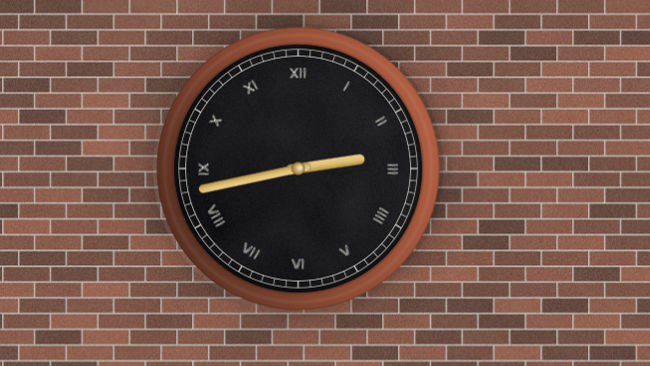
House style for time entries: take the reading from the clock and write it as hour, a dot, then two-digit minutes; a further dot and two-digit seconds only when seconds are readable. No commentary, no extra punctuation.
2.43
